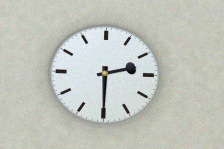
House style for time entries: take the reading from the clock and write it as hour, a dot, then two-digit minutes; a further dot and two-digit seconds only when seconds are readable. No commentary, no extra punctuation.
2.30
